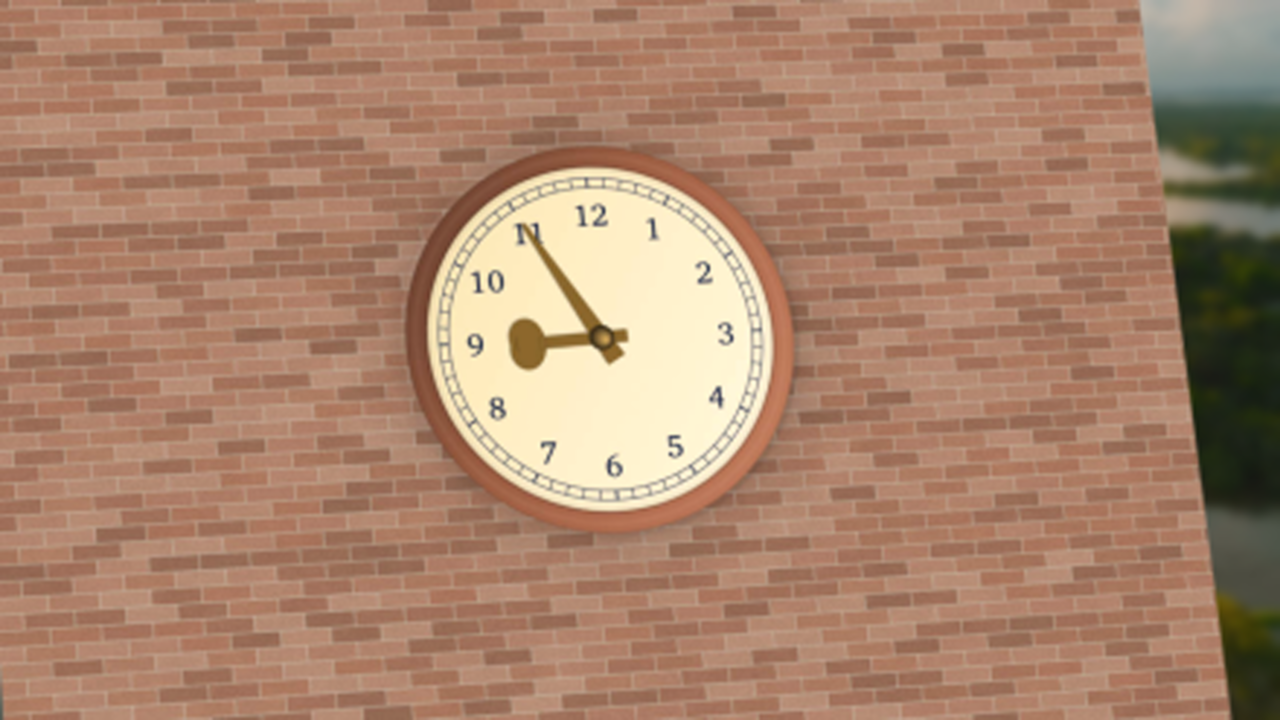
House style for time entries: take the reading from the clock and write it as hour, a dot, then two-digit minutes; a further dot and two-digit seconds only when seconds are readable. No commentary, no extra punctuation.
8.55
